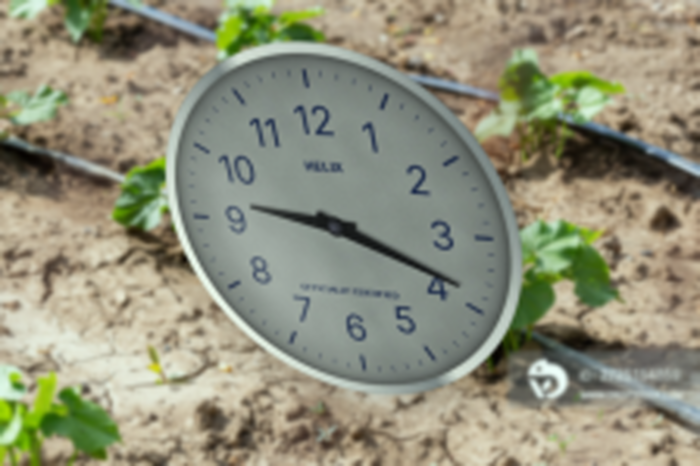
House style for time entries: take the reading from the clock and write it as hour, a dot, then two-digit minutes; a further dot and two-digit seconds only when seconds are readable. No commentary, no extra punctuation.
9.19
